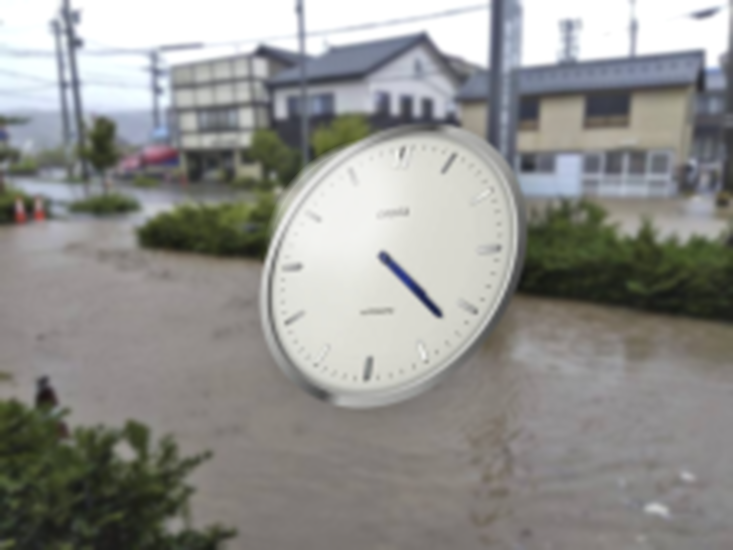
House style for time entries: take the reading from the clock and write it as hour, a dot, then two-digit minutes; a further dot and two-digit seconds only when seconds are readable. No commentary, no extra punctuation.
4.22
